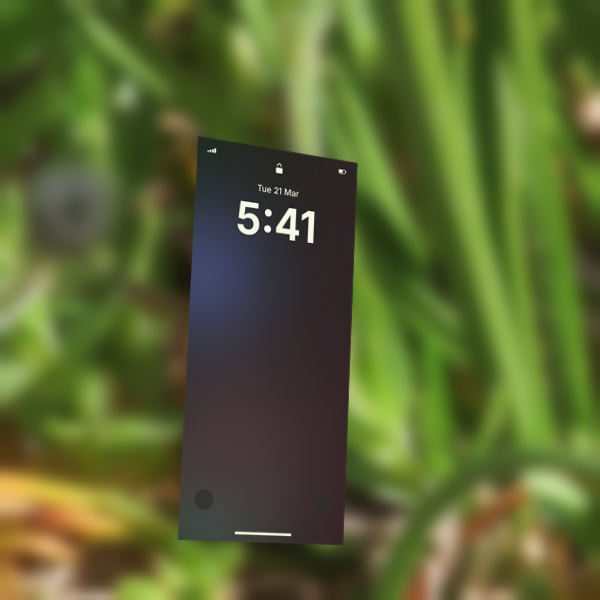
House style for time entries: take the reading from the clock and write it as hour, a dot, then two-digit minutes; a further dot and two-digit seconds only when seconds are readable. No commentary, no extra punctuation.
5.41
